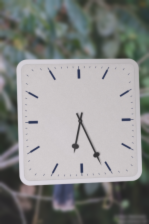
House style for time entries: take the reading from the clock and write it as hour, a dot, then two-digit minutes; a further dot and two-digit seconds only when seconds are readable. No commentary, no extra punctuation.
6.26
